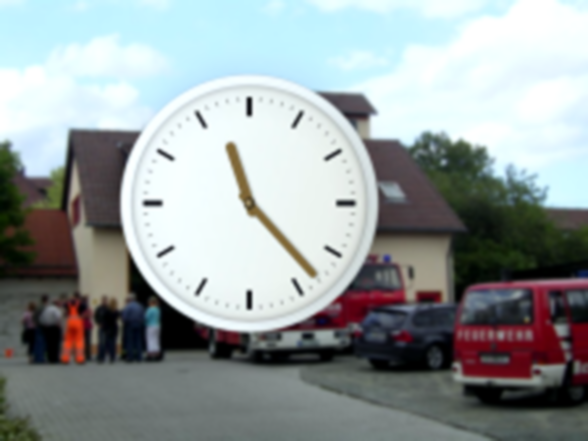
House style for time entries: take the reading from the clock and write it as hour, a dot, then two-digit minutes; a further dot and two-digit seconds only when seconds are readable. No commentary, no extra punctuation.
11.23
